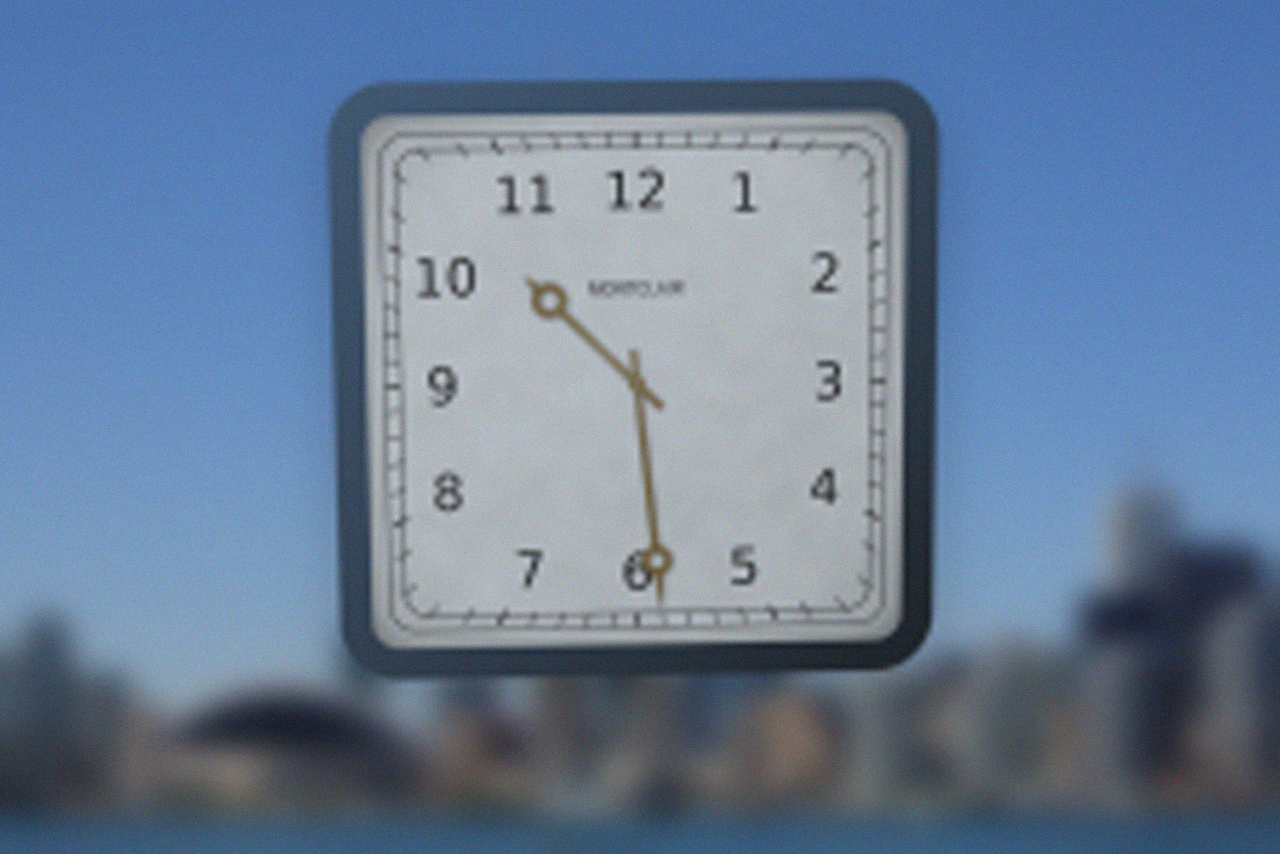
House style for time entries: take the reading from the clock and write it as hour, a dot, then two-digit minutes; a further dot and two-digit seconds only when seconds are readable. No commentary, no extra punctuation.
10.29
